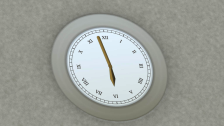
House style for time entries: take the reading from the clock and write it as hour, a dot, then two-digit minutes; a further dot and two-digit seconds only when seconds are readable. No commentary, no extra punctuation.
5.58
